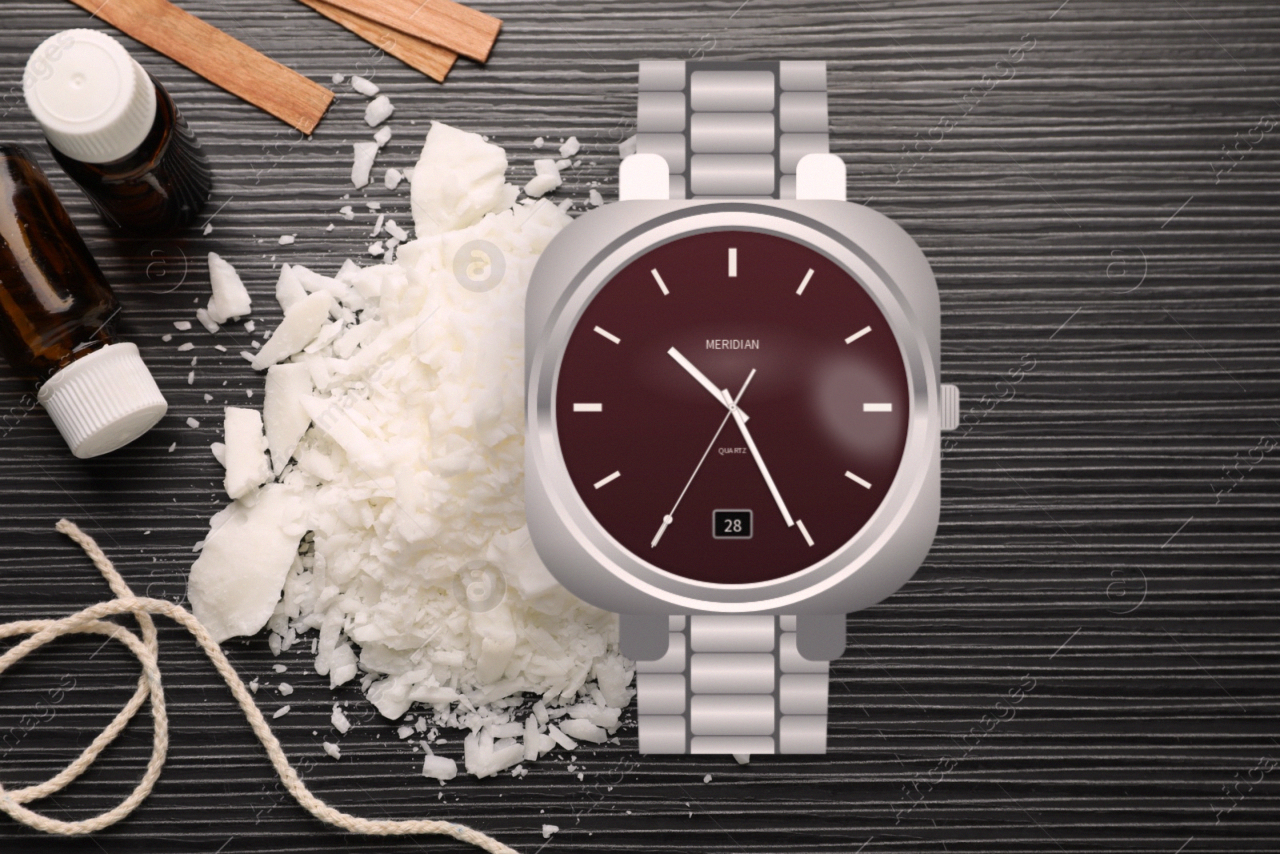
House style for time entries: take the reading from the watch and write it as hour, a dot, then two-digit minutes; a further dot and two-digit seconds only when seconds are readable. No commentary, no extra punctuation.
10.25.35
